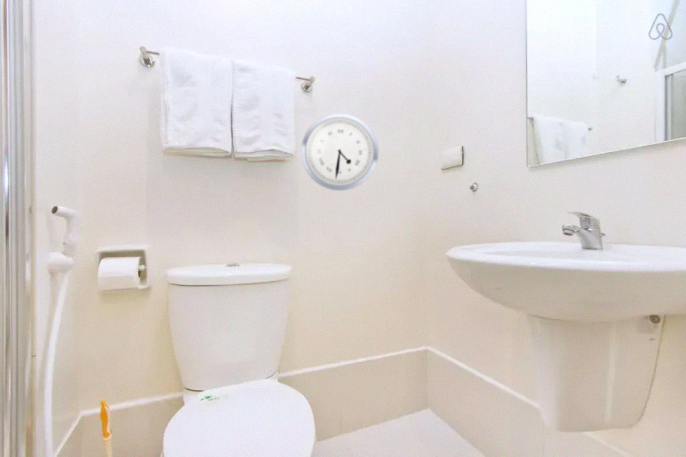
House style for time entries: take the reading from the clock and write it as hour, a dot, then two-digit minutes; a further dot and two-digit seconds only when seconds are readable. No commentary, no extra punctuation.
4.31
